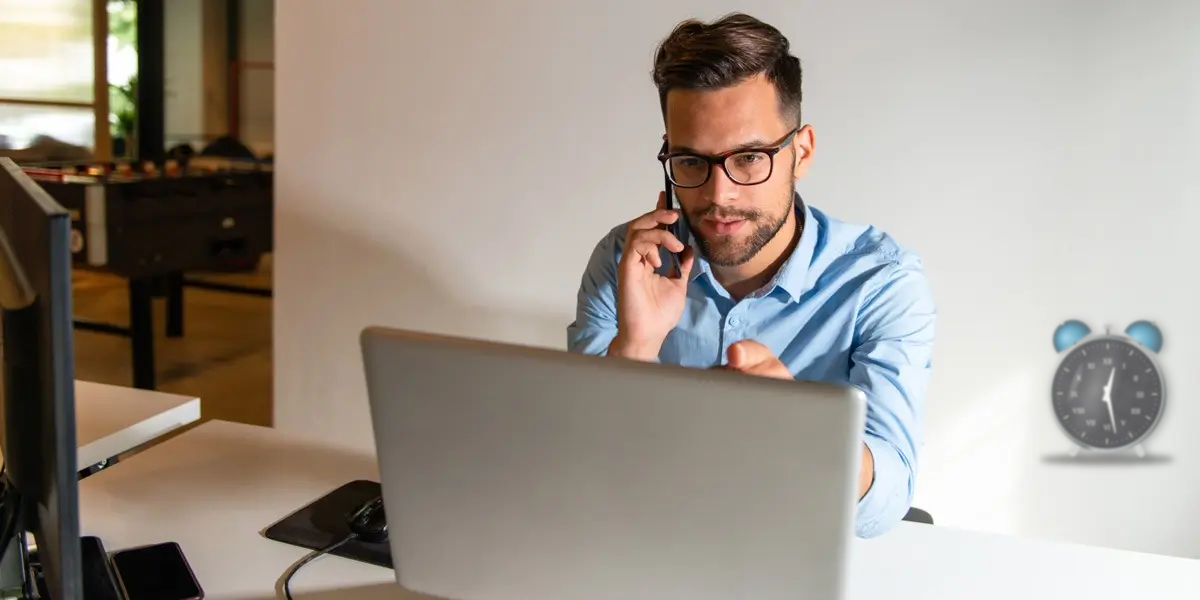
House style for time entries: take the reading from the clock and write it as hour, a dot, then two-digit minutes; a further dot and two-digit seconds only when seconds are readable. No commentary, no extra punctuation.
12.28
